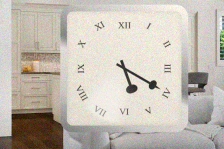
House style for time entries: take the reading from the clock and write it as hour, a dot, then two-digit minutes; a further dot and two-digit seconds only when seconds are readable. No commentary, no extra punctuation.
5.20
